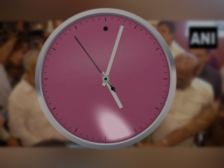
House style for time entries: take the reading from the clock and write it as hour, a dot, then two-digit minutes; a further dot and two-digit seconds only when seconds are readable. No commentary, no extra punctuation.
5.02.54
